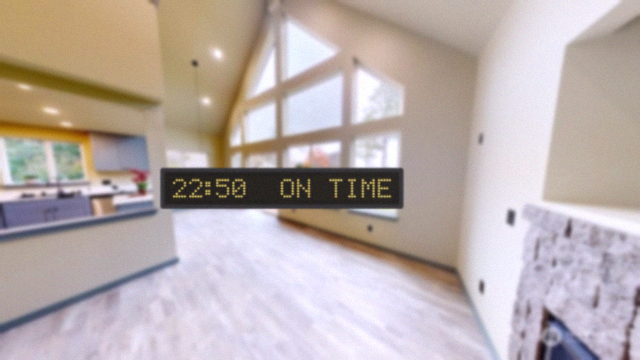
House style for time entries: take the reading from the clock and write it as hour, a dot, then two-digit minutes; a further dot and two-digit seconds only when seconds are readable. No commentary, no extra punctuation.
22.50
